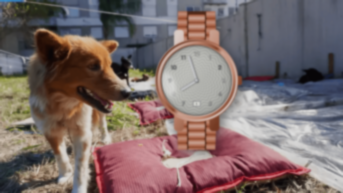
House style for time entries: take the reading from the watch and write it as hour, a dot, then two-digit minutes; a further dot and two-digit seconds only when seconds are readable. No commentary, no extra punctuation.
7.57
